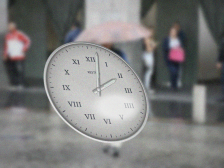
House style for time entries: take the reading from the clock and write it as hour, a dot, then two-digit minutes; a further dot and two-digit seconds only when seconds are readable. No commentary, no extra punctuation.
2.02
